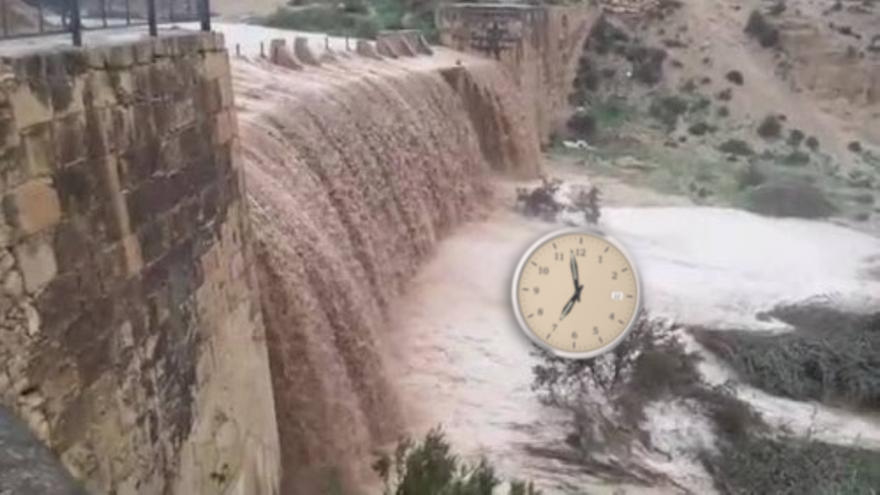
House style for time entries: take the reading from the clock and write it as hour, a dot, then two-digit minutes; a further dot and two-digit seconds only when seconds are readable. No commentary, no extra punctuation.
6.58
